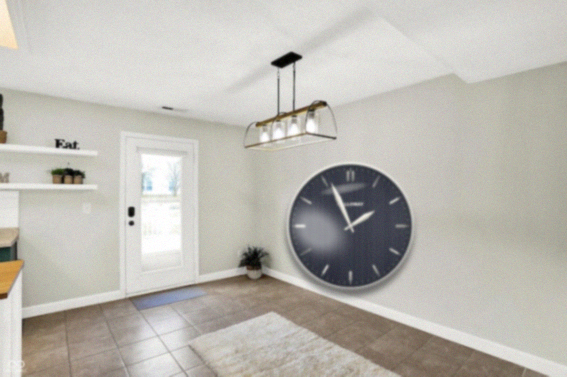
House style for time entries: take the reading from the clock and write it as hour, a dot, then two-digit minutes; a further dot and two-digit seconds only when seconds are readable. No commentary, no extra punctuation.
1.56
